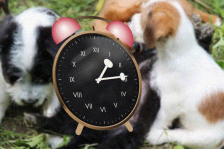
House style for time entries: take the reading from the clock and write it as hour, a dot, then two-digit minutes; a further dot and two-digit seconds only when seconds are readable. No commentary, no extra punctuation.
1.14
